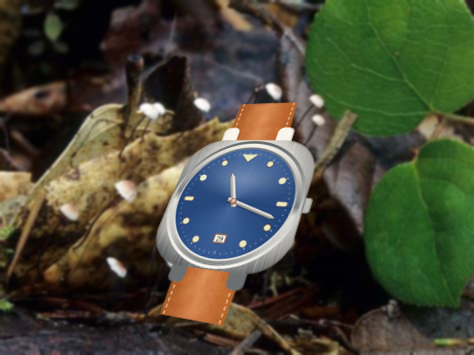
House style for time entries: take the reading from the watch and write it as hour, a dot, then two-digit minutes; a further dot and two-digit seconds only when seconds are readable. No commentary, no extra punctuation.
11.18
